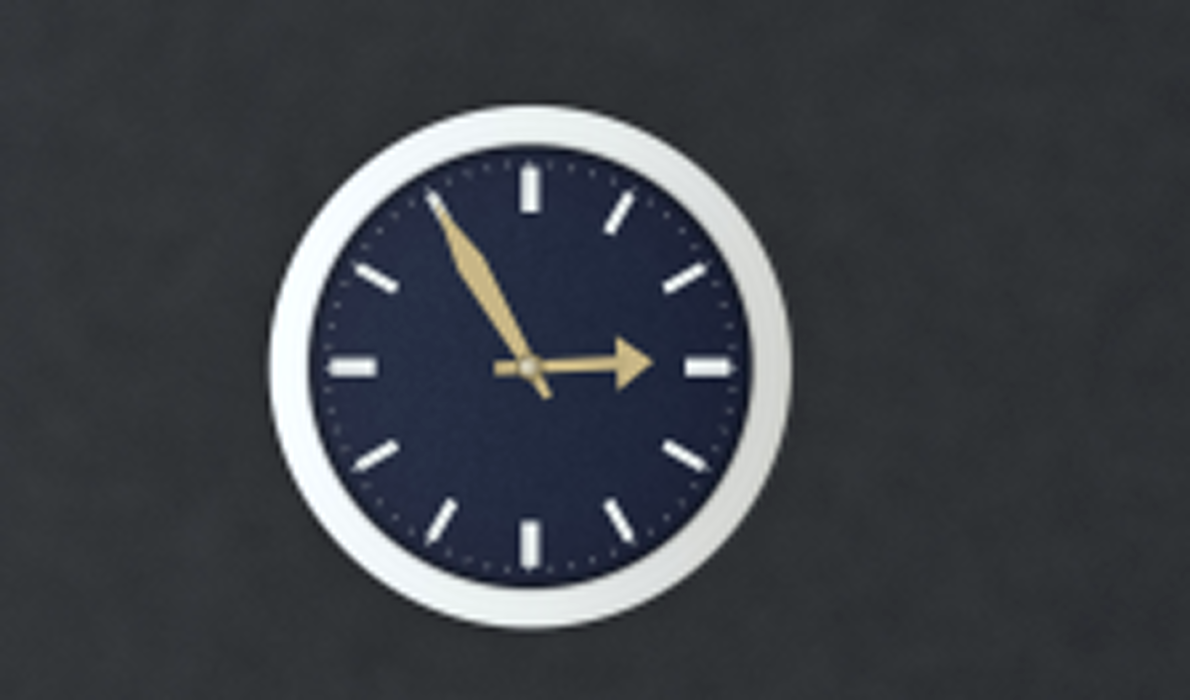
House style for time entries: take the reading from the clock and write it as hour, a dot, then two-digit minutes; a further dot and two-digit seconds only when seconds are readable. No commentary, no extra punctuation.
2.55
